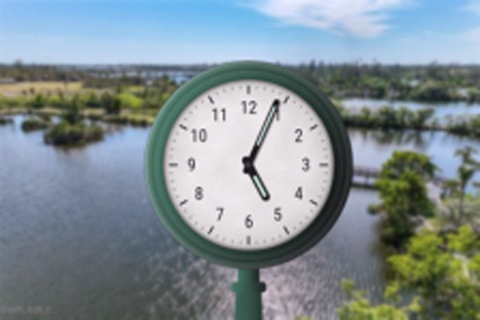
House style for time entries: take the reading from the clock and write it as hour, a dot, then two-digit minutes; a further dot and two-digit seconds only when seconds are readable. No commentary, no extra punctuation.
5.04
